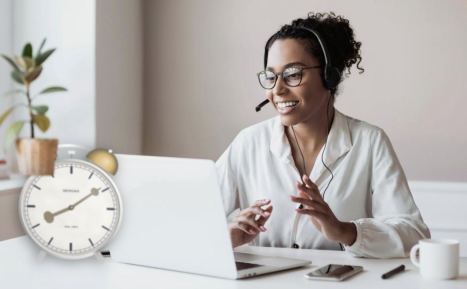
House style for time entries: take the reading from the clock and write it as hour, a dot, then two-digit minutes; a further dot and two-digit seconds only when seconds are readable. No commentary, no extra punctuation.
8.09
